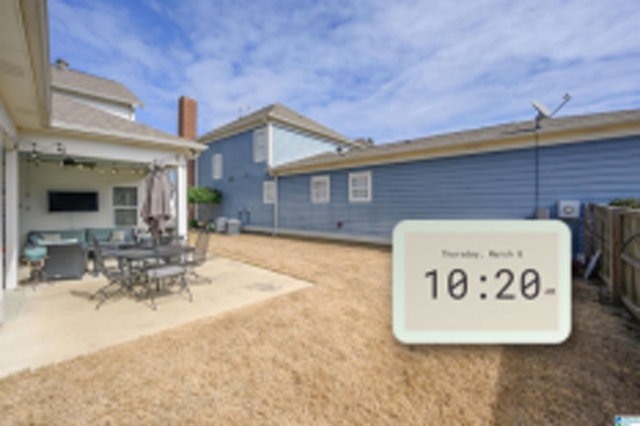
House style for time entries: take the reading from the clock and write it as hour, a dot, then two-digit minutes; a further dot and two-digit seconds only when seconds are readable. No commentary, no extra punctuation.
10.20
